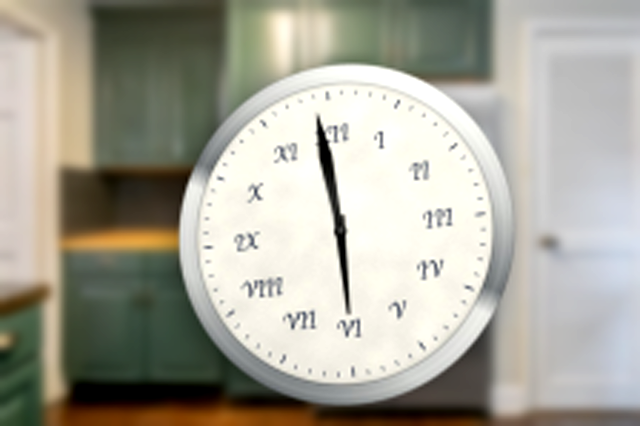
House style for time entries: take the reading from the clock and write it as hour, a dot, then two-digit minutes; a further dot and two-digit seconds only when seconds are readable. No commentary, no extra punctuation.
5.59
